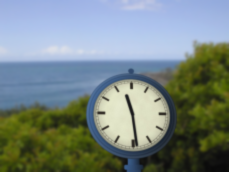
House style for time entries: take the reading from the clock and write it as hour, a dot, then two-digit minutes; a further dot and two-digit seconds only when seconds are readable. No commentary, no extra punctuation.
11.29
